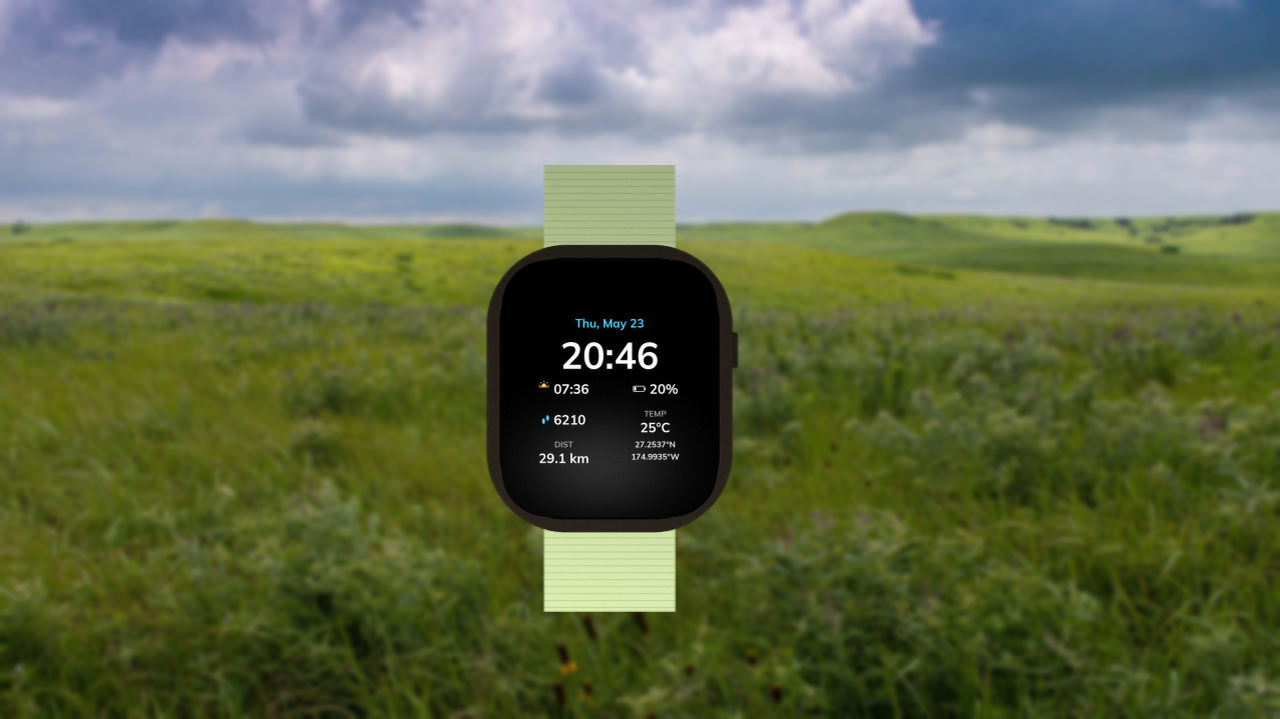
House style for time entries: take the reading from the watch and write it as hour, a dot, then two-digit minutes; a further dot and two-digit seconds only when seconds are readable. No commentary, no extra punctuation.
20.46
